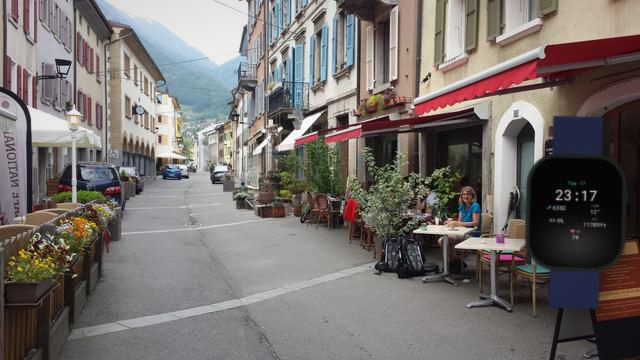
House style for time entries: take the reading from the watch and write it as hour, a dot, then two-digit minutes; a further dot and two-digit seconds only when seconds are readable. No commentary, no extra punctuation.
23.17
